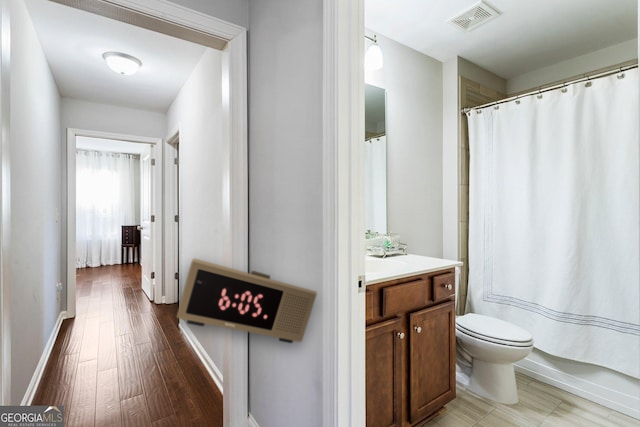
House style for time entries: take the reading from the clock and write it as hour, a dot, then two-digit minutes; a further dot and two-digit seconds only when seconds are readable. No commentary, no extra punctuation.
6.05
